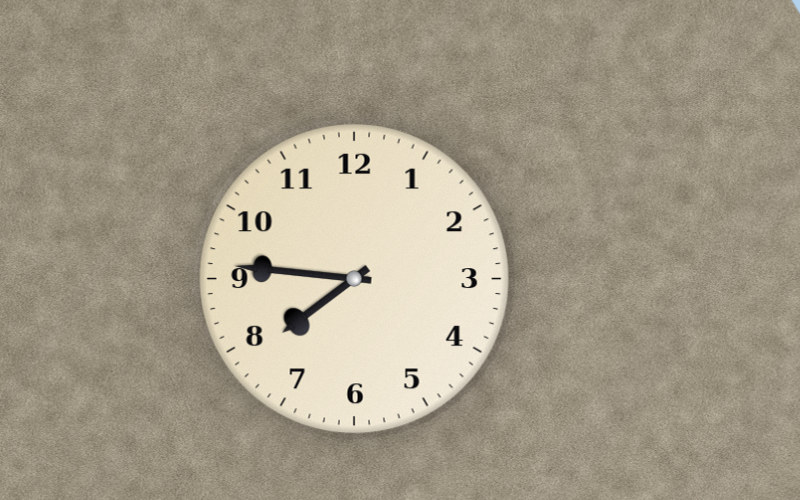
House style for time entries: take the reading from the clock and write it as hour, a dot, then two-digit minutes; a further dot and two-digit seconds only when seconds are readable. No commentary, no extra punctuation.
7.46
